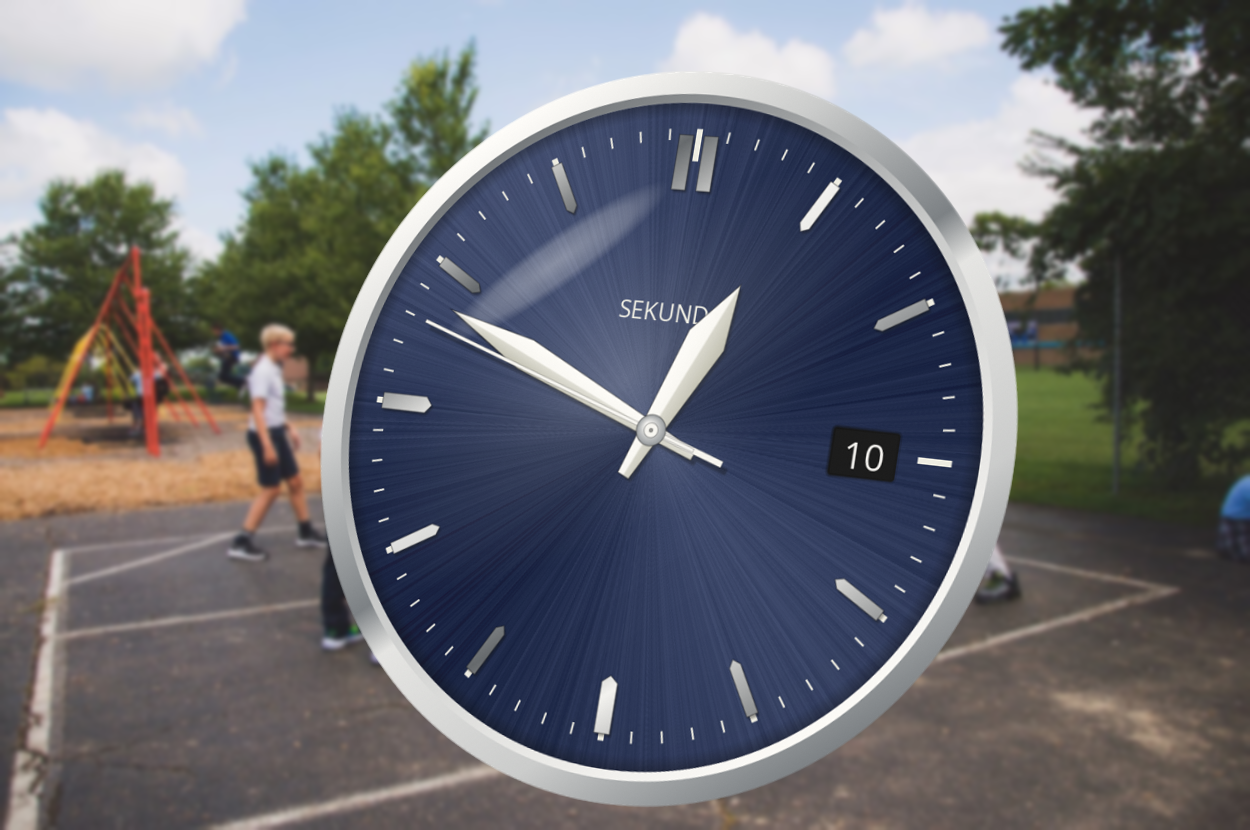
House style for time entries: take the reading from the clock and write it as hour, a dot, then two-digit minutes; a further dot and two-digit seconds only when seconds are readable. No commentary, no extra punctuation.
12.48.48
